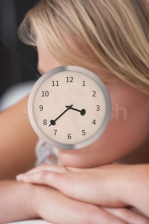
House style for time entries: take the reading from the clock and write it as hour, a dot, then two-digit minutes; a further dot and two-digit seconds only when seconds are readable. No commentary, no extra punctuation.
3.38
